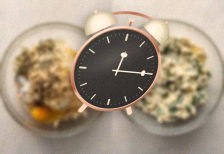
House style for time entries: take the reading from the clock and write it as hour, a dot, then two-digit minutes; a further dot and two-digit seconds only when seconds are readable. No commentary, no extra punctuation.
12.15
